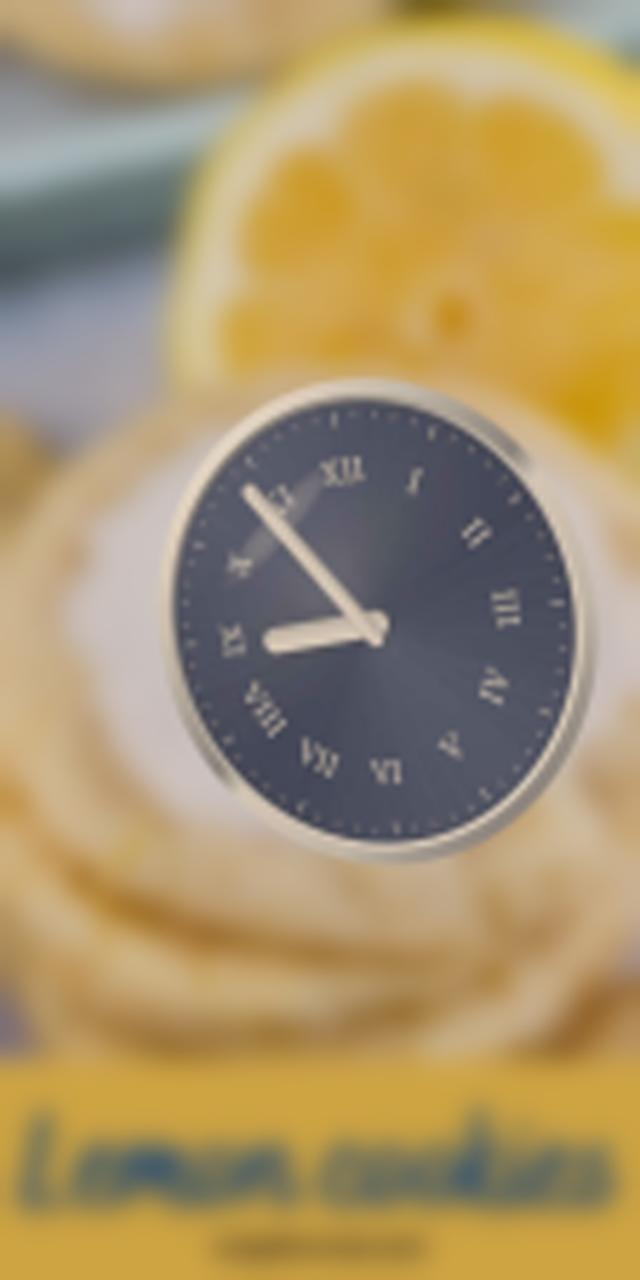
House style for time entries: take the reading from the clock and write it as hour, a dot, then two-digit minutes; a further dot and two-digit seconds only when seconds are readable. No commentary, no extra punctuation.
8.54
